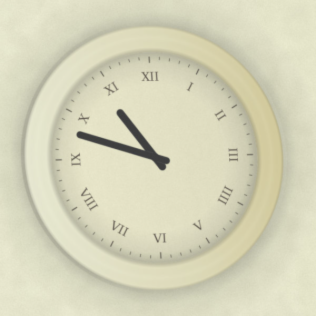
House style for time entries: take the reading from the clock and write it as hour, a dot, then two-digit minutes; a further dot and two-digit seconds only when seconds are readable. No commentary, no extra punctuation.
10.48
